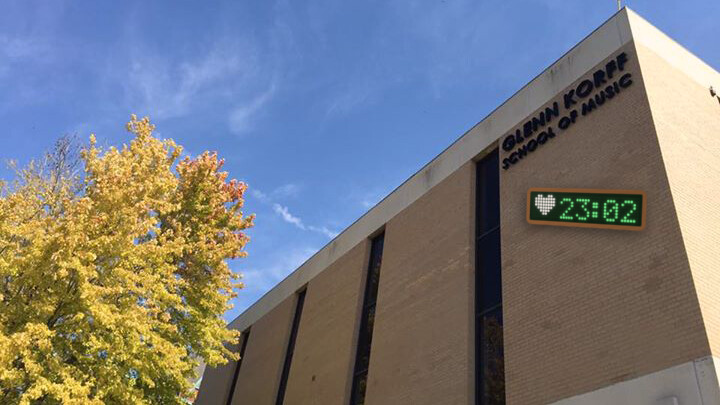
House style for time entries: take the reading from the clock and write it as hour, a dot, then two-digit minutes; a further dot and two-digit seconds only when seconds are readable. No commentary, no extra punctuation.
23.02
